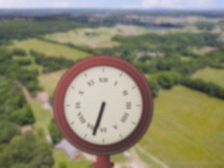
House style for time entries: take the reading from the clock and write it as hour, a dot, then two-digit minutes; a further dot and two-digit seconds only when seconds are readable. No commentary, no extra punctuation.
6.33
